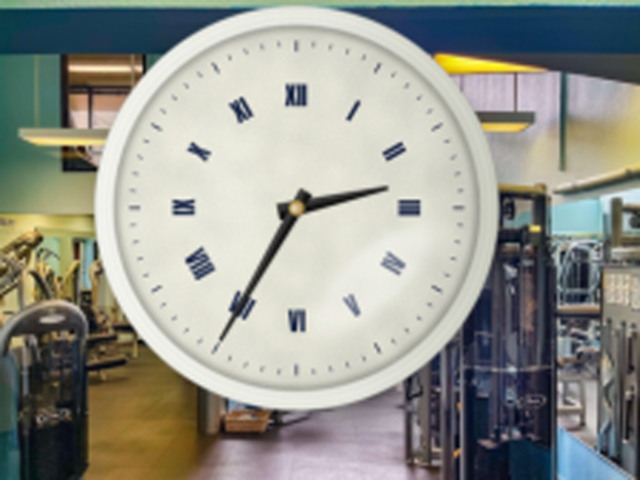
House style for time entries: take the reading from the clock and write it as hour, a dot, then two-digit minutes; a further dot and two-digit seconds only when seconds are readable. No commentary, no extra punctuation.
2.35
